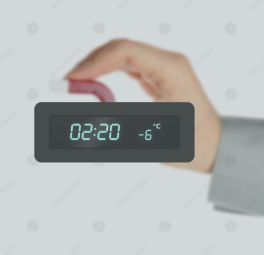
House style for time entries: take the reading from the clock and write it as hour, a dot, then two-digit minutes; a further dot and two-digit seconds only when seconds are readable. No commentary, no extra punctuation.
2.20
